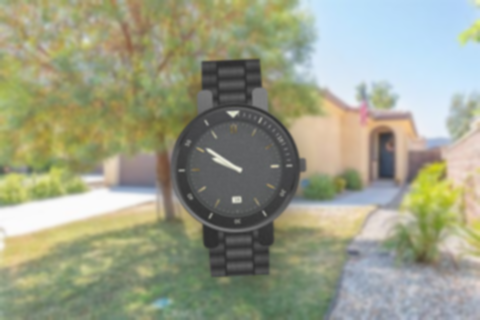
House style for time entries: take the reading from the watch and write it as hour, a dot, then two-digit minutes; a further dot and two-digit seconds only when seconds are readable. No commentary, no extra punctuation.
9.51
